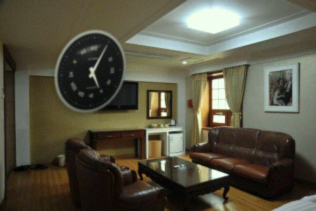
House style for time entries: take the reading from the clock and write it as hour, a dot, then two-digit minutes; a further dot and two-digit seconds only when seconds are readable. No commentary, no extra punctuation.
5.05
